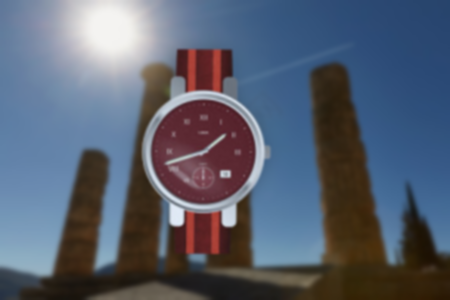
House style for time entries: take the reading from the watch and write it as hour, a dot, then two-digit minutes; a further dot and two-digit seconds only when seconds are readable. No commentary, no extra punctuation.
1.42
